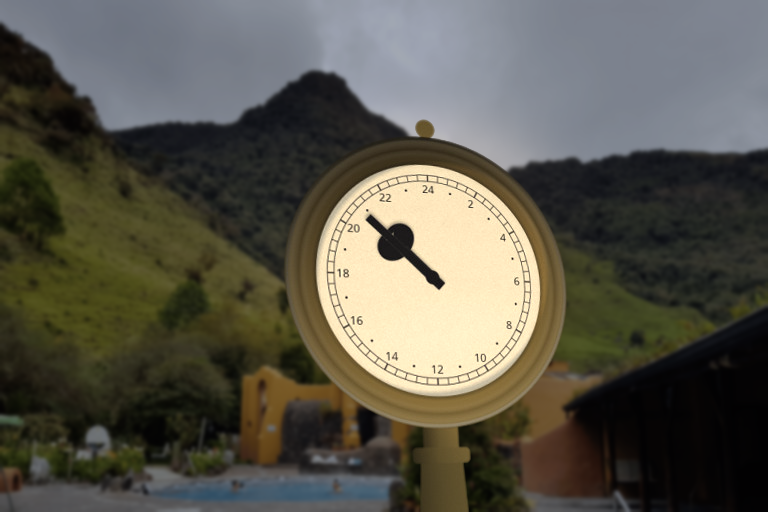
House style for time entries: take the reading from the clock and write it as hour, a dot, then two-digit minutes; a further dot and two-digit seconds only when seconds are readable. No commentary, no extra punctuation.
20.52
